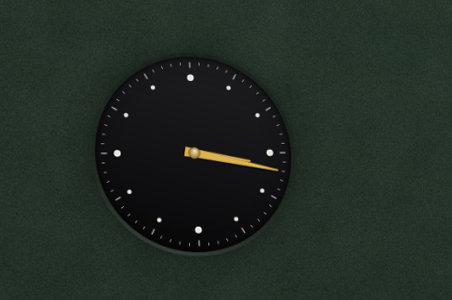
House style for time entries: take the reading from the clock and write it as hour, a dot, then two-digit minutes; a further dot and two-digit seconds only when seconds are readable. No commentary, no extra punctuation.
3.17
